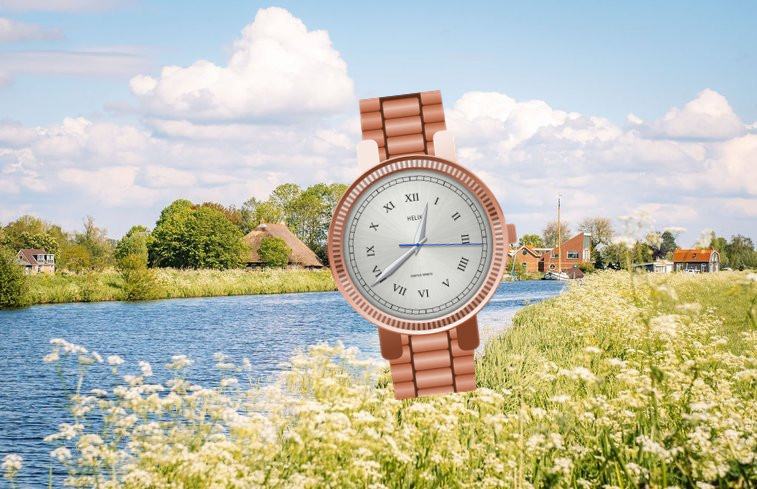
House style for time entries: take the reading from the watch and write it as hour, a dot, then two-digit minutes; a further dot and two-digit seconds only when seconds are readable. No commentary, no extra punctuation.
12.39.16
